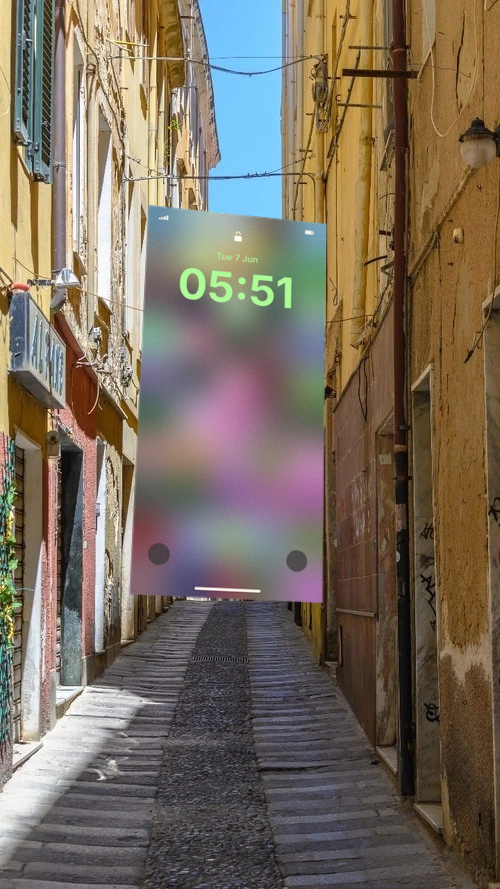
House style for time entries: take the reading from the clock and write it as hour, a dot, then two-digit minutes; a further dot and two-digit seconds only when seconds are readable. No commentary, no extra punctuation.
5.51
